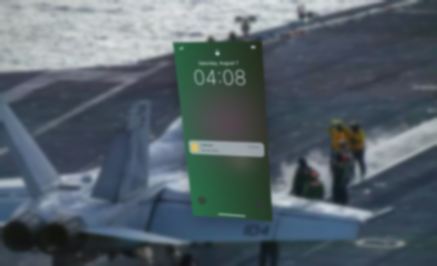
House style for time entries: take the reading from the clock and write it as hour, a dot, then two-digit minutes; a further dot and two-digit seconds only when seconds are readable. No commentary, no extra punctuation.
4.08
